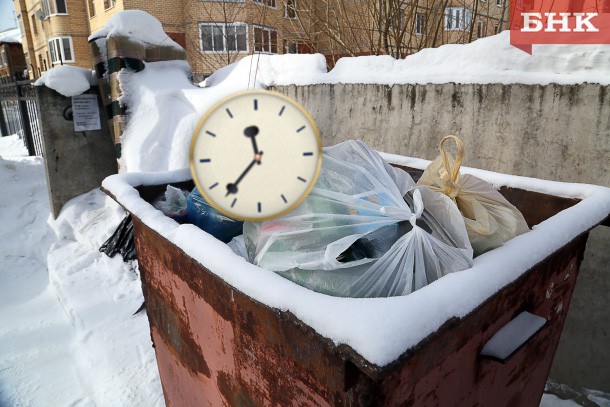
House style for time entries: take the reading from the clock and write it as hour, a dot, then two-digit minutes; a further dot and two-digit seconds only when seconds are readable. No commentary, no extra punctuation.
11.37
